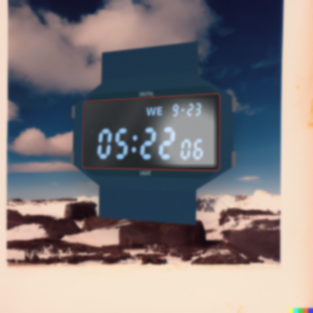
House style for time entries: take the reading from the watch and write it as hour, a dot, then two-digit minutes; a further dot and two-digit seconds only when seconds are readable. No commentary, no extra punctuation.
5.22.06
